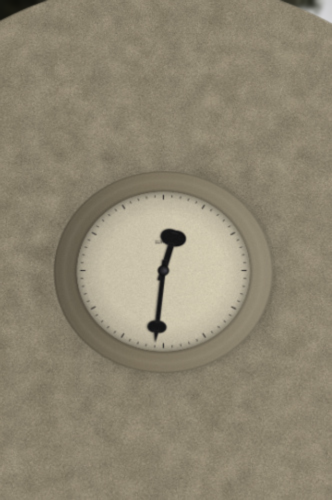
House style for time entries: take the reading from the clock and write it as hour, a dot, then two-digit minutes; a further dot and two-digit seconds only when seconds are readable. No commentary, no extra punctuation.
12.31
